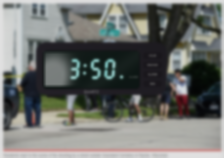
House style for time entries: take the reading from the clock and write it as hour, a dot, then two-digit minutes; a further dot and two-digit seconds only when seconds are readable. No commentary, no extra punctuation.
3.50
